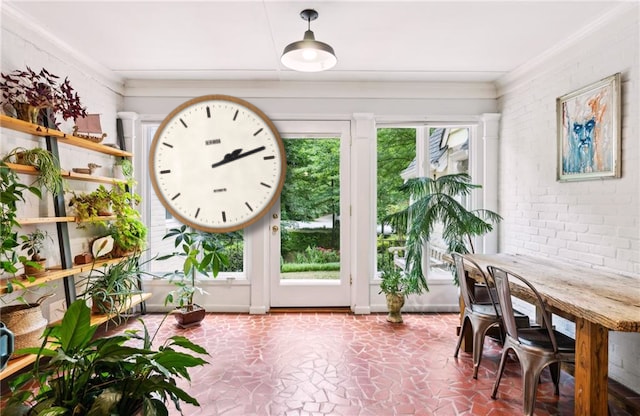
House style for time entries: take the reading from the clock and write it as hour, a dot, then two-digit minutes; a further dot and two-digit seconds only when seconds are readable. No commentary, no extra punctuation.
2.13
